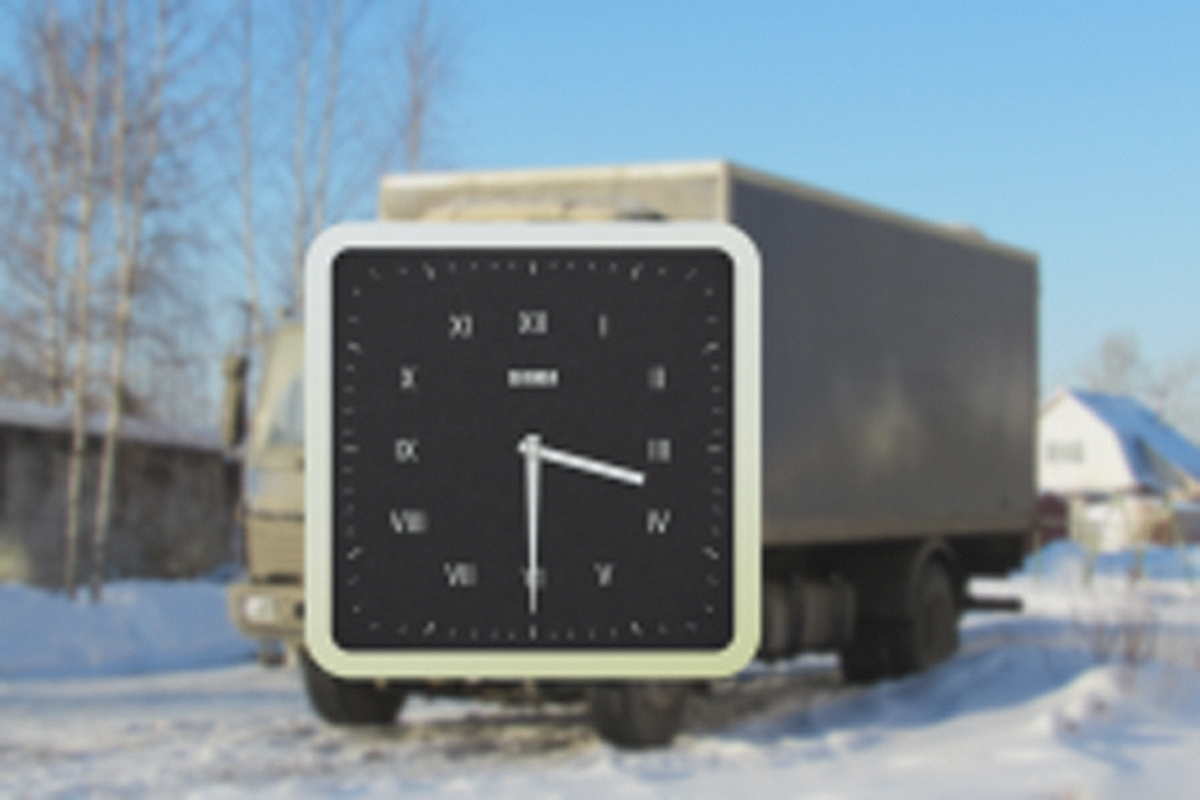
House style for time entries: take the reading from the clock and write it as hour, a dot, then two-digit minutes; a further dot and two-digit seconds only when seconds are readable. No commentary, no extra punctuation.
3.30
